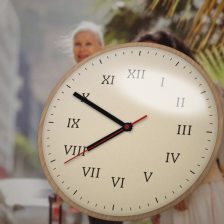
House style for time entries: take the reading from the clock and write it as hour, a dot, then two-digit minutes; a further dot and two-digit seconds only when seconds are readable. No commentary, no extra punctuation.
7.49.39
